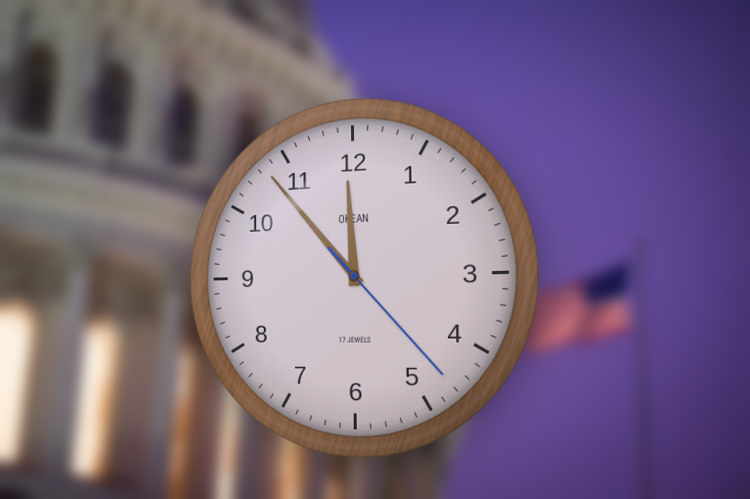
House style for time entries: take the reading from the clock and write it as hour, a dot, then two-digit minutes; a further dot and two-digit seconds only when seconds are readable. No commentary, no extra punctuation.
11.53.23
